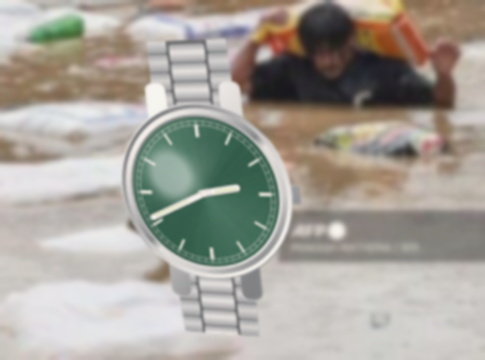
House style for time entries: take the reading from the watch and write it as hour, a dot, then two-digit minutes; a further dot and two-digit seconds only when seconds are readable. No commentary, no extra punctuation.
2.41
